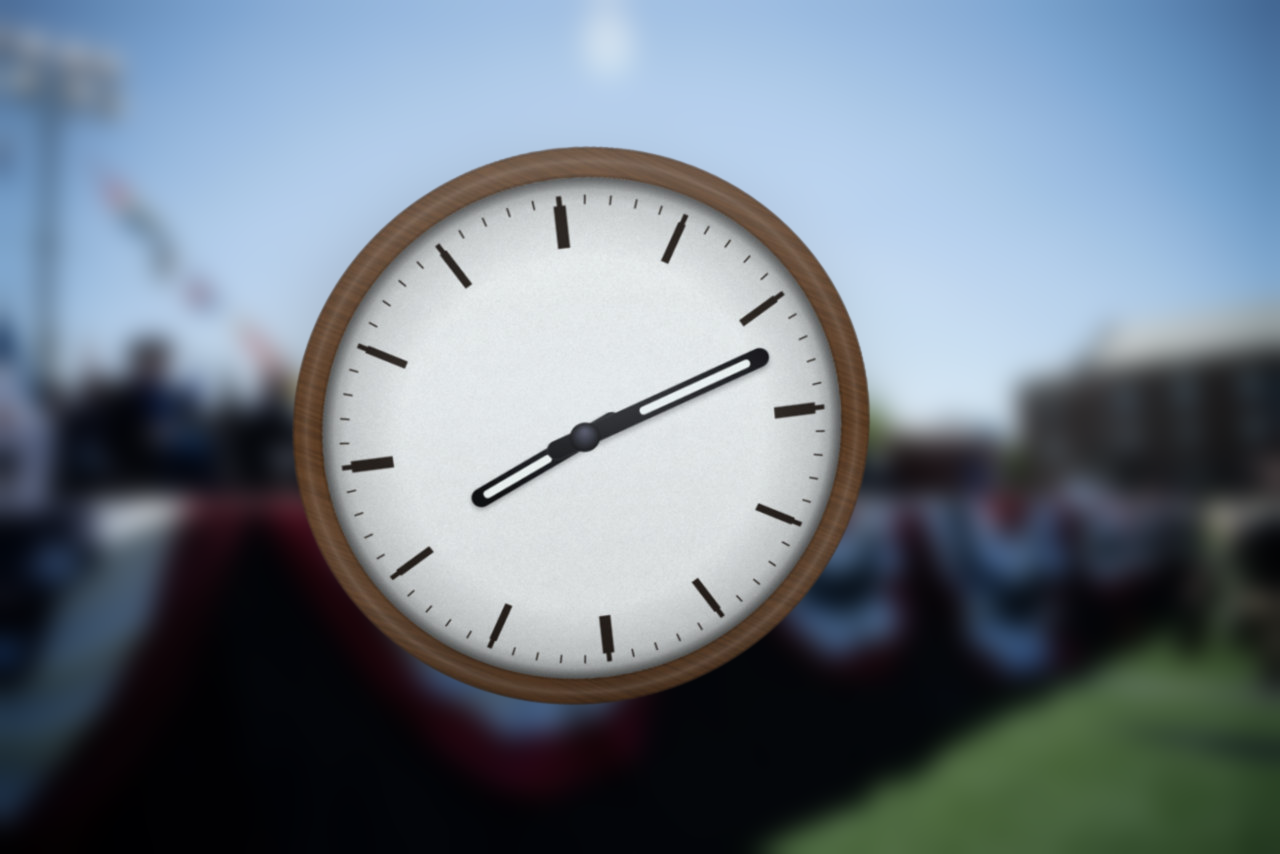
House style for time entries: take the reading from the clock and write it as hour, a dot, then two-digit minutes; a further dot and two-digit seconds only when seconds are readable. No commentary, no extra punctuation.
8.12
